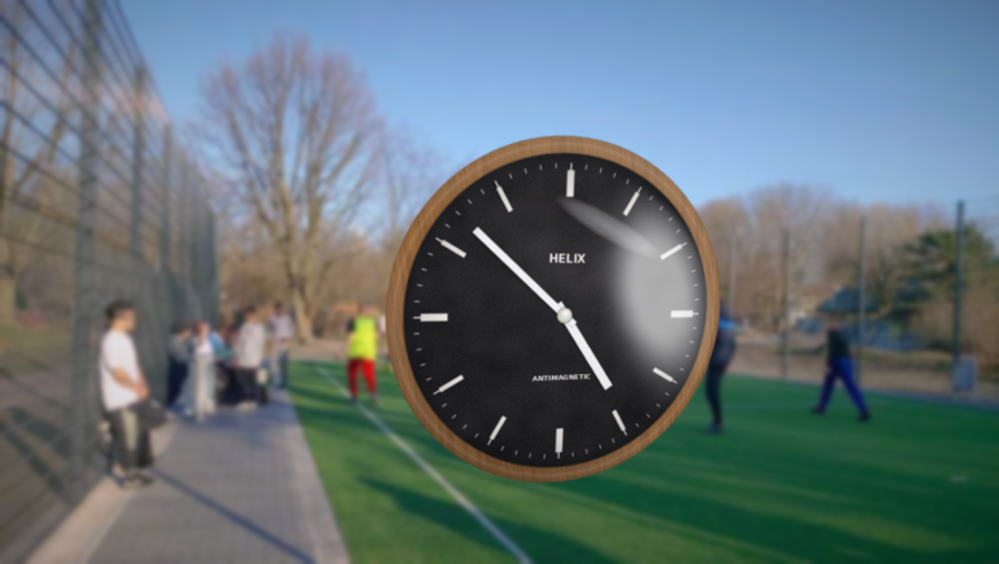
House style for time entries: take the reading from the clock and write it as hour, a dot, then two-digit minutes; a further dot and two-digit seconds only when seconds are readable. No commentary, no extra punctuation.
4.52
